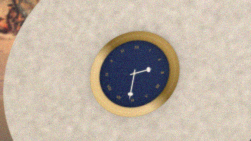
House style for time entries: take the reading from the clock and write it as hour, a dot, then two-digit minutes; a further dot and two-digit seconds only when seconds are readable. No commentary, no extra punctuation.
2.31
